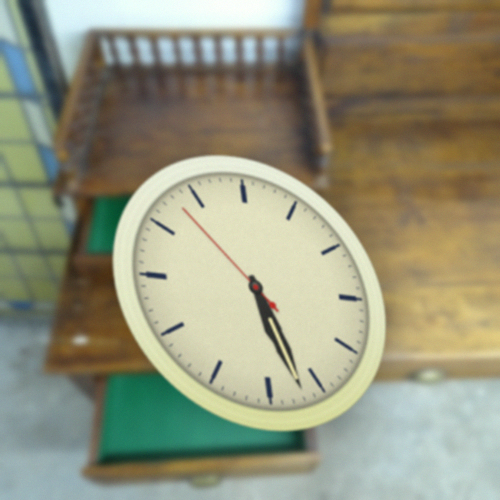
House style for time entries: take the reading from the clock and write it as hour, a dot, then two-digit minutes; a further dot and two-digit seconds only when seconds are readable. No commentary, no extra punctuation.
5.26.53
